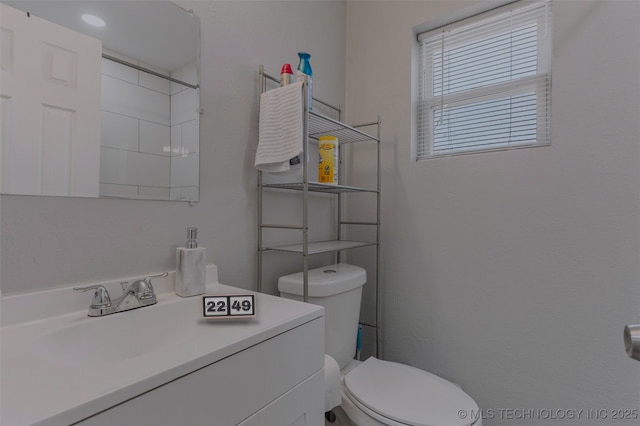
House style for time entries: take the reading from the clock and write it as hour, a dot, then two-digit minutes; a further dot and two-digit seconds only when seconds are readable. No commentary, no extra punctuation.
22.49
